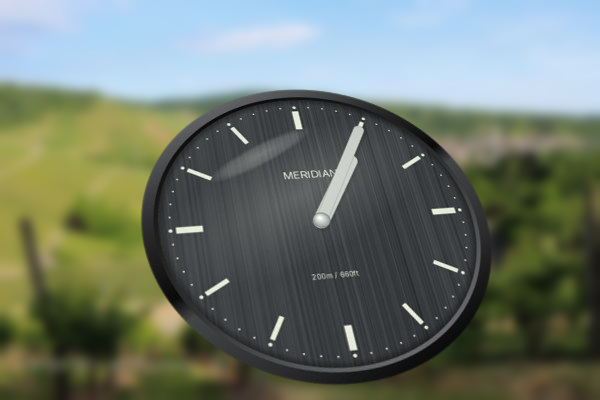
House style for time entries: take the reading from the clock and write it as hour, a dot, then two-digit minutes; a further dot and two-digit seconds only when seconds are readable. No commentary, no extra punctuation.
1.05
